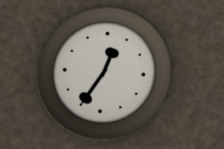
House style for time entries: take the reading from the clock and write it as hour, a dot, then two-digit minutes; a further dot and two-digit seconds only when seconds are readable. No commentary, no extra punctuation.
12.35
